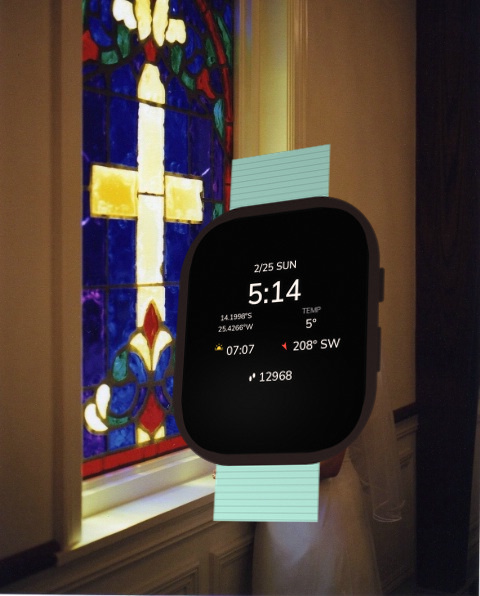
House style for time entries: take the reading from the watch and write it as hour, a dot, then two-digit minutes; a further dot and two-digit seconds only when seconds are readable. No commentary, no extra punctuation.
5.14
